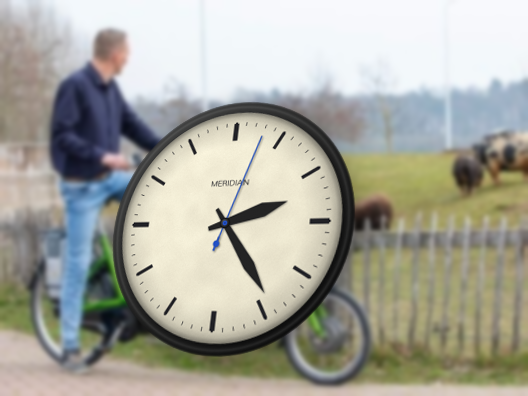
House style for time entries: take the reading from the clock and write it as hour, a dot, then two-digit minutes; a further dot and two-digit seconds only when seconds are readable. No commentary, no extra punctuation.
2.24.03
